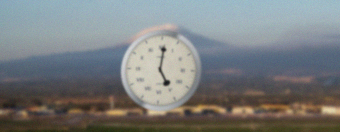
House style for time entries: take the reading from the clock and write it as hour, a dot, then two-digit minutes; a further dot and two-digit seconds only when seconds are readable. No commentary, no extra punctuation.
5.01
